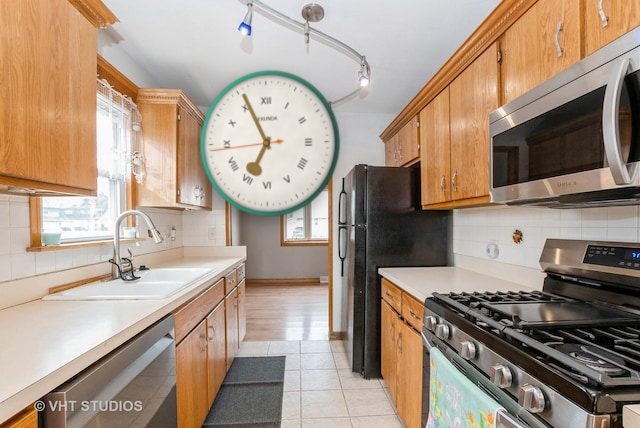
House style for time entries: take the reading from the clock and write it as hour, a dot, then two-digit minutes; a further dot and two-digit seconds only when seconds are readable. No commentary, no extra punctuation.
6.55.44
